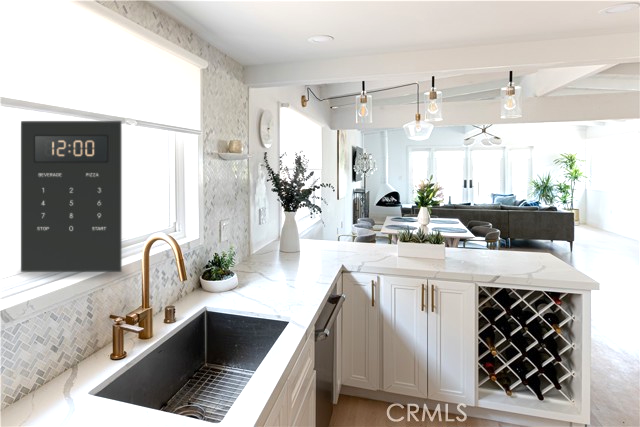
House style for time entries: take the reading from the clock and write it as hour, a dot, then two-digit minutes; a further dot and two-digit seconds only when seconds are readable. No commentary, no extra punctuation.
12.00
